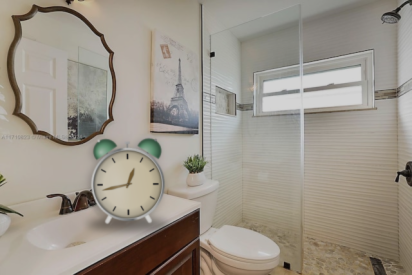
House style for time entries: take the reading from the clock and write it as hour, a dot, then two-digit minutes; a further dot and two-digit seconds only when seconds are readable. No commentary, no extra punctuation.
12.43
